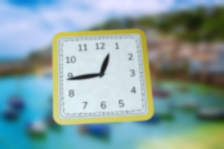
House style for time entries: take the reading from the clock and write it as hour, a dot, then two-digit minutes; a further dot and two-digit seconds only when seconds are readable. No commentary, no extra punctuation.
12.44
